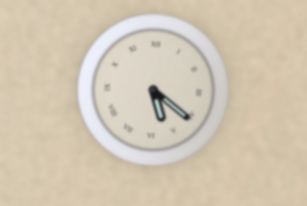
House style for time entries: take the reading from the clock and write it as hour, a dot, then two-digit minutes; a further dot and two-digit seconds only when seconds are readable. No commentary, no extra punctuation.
5.21
